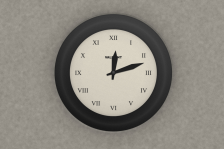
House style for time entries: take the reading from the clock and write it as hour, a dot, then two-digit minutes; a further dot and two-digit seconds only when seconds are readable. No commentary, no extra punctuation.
12.12
